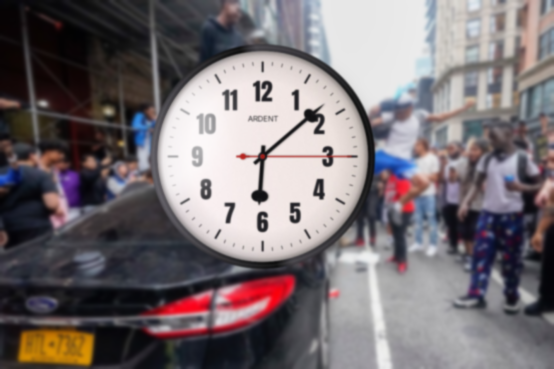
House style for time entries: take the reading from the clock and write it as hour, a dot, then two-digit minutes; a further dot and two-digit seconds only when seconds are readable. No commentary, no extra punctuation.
6.08.15
